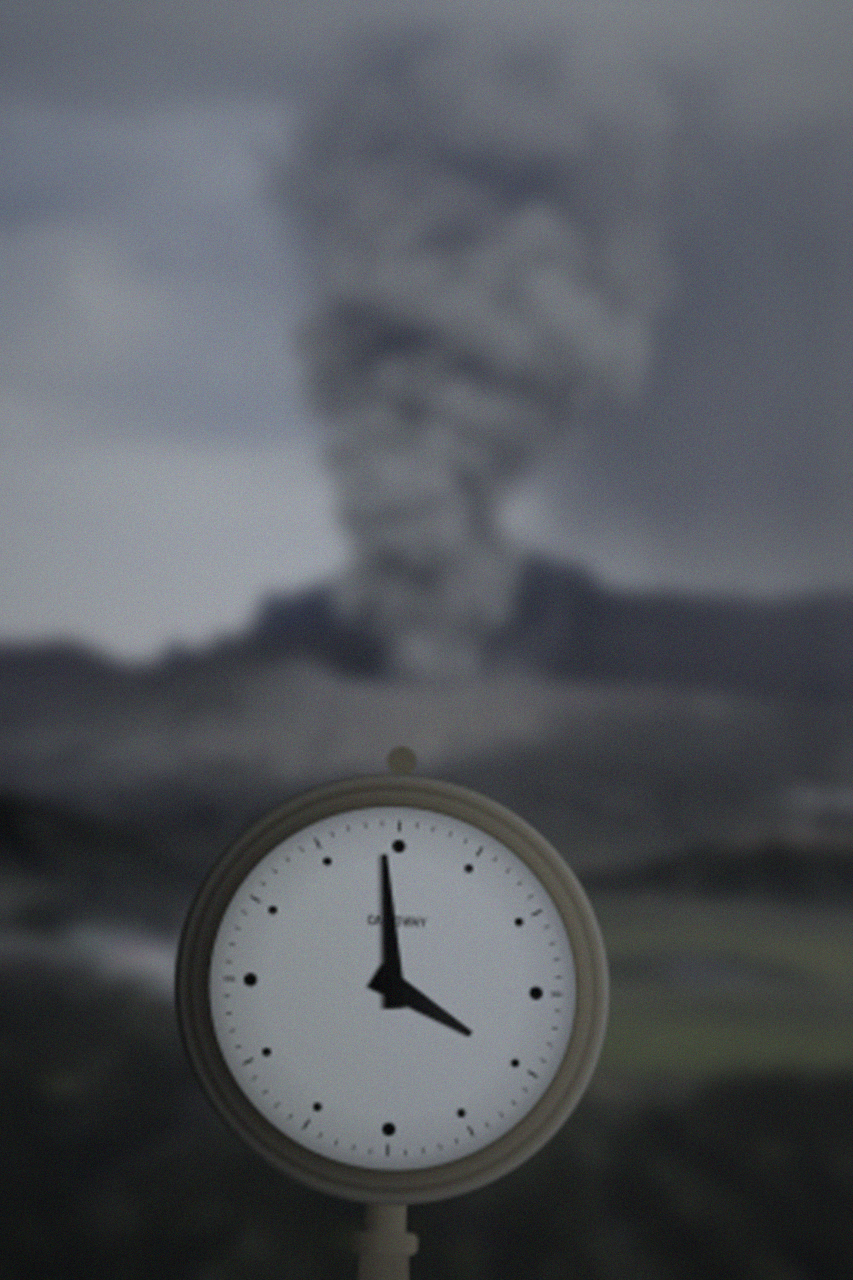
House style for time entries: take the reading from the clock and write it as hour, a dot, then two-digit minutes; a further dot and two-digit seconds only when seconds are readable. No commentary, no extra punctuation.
3.59
